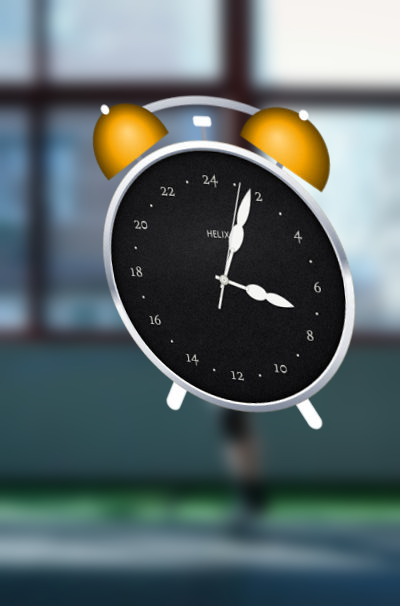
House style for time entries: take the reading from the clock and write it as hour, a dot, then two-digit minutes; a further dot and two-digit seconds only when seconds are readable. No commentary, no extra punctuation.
7.04.03
